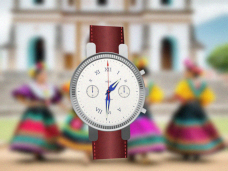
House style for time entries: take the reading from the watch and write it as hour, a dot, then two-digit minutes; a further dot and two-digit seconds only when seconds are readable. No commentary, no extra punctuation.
1.31
